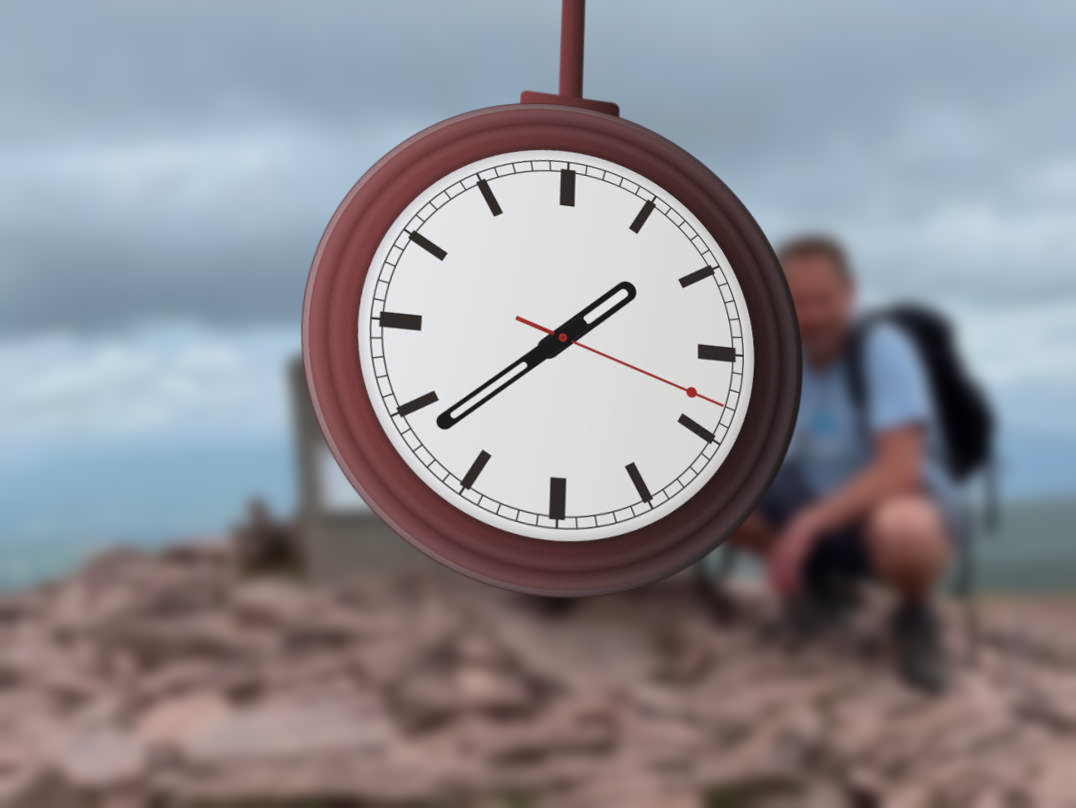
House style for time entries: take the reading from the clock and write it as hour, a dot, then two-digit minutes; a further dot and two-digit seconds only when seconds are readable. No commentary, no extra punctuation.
1.38.18
